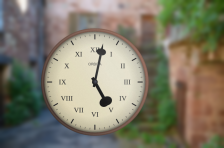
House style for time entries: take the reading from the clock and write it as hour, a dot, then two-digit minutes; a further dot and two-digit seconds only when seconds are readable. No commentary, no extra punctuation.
5.02
